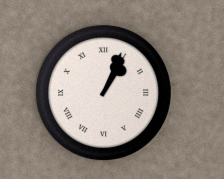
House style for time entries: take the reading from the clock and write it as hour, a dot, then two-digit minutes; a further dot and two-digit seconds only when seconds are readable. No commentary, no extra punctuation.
1.04
